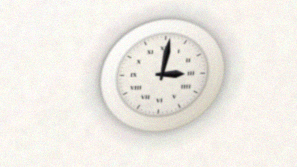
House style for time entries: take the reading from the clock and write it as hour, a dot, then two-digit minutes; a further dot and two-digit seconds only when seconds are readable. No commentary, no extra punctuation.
3.01
